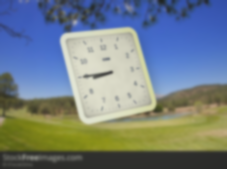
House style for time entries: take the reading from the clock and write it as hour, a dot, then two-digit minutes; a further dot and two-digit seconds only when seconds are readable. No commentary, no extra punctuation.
8.45
